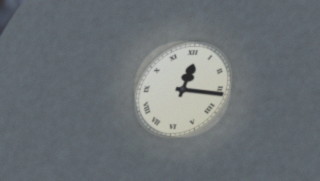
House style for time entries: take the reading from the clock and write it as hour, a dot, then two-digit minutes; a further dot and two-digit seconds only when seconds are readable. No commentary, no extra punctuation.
12.16
